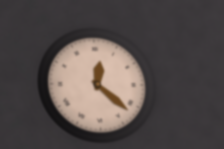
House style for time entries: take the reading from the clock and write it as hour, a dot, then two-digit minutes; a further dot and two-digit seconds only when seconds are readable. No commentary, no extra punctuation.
12.22
